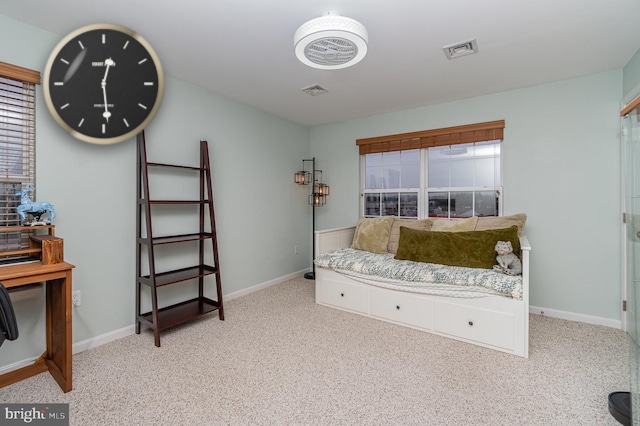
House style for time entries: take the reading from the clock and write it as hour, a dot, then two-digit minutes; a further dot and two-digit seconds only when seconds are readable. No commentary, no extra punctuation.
12.29
